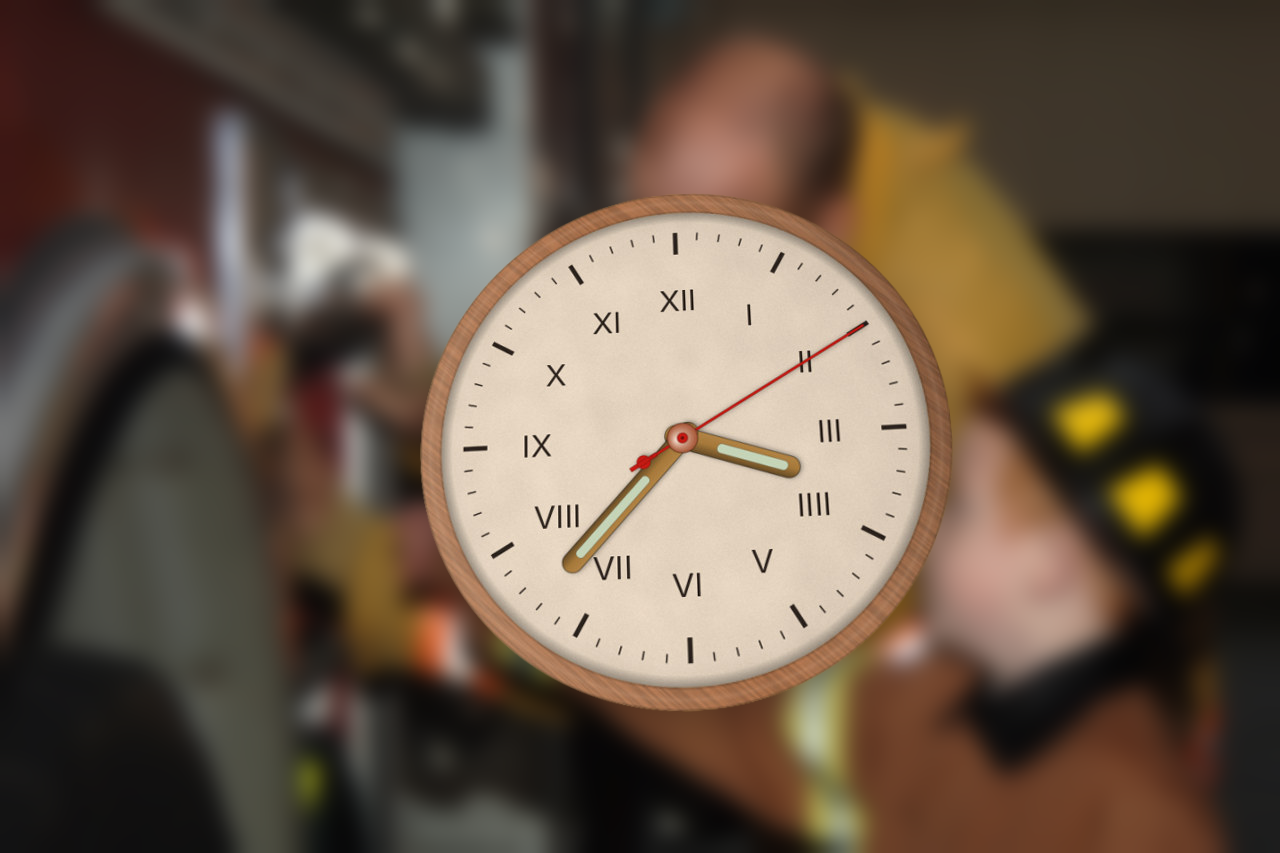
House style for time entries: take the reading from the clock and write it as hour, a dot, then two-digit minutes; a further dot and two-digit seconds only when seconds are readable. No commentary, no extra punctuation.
3.37.10
